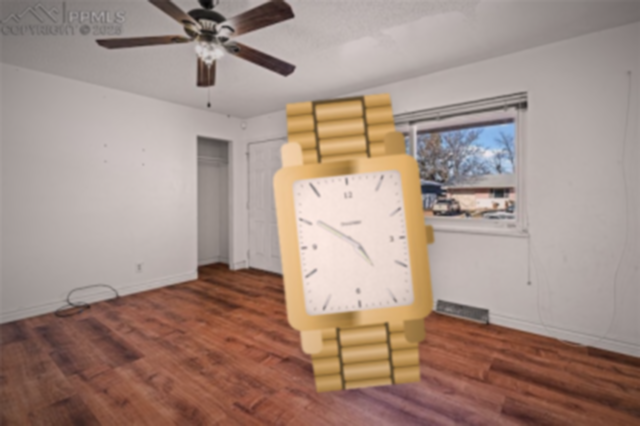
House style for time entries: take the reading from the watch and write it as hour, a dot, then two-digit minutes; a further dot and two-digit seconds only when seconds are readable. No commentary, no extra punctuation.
4.51
